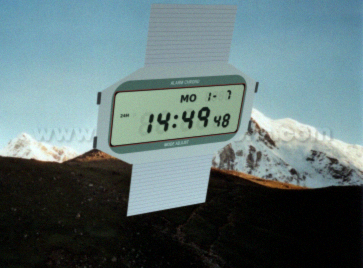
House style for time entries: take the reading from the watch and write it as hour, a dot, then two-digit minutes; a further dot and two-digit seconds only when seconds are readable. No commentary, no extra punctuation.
14.49.48
